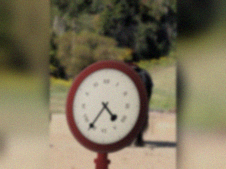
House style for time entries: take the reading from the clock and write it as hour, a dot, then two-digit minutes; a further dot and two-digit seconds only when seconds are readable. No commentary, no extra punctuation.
4.36
